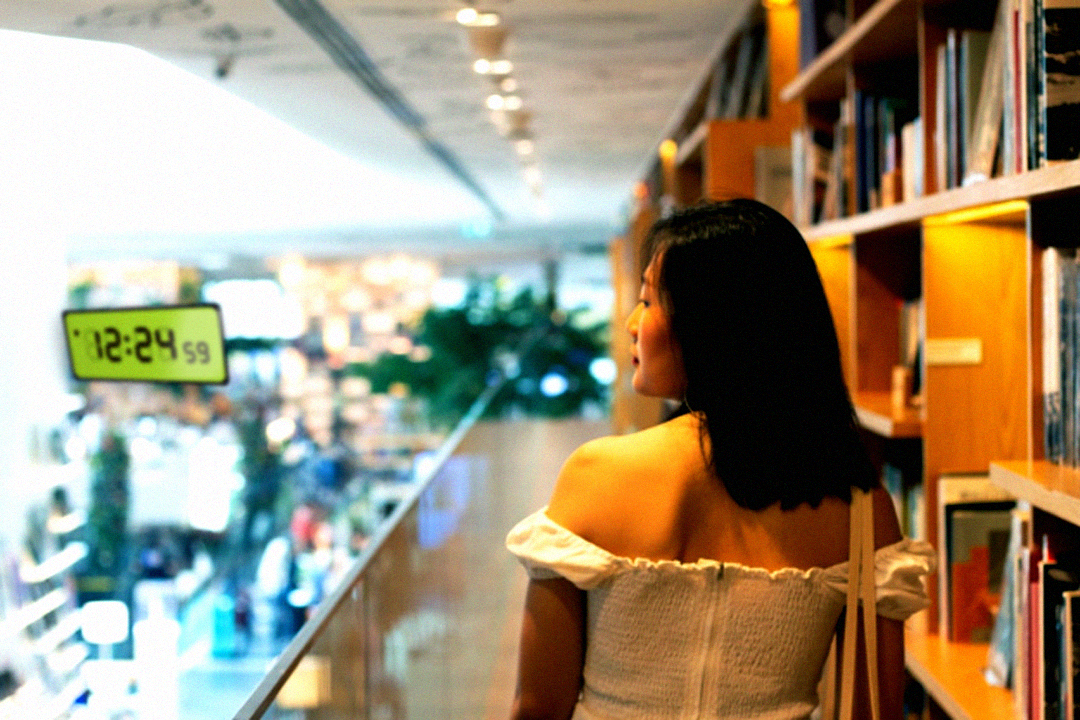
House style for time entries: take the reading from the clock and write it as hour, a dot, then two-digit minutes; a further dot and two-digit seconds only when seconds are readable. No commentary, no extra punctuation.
12.24
